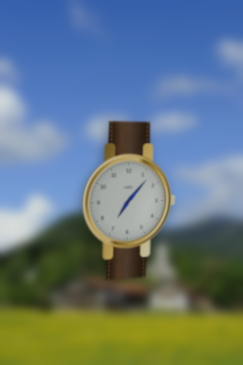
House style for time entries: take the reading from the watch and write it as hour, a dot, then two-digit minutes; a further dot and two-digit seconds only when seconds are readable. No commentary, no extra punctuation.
7.07
